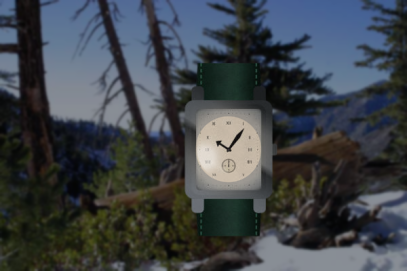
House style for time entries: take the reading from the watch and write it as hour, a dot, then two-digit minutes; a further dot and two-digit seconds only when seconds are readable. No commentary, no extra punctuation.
10.06
